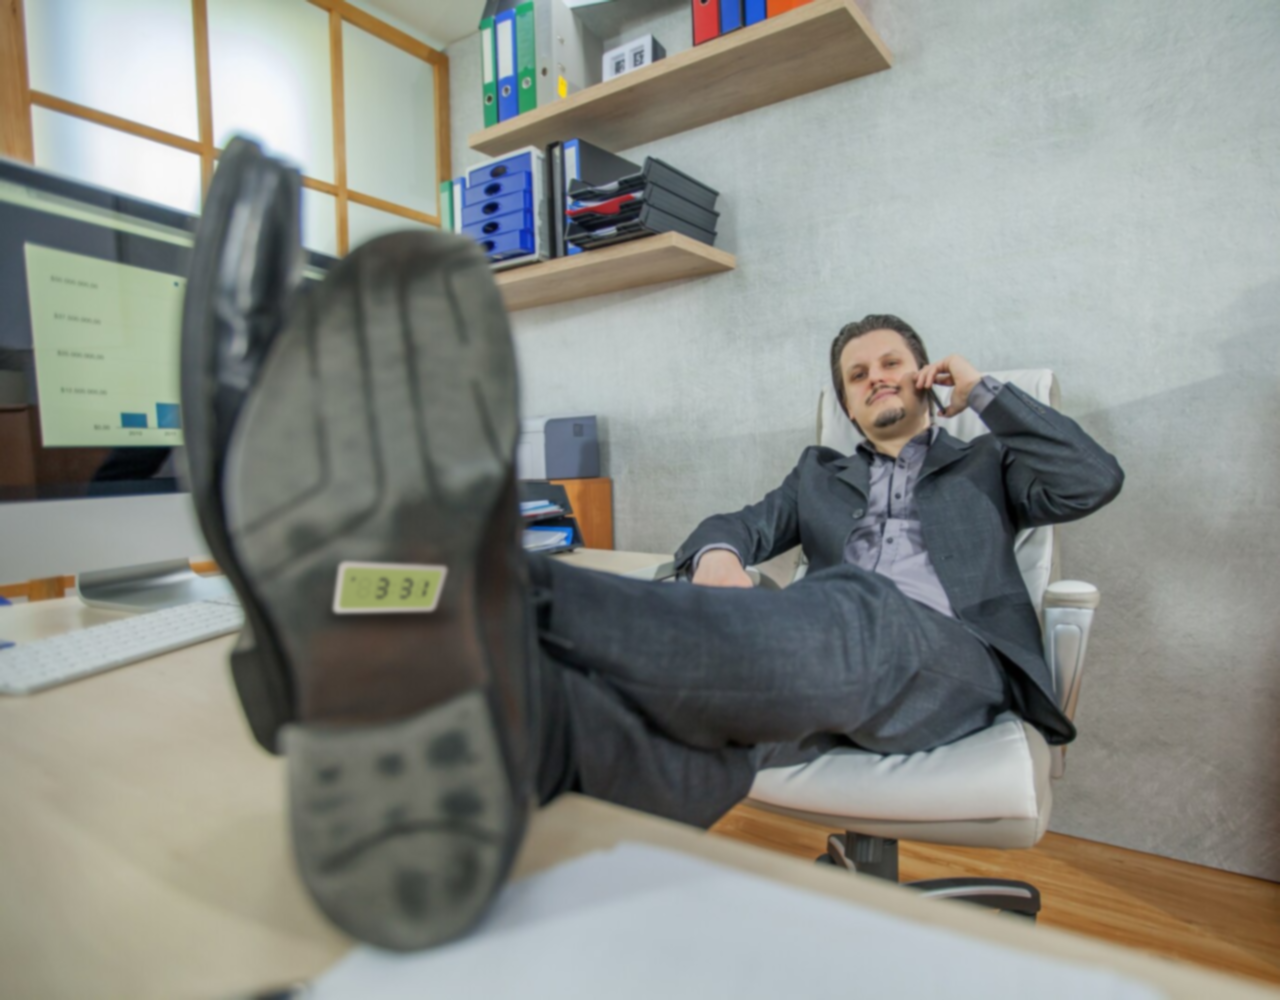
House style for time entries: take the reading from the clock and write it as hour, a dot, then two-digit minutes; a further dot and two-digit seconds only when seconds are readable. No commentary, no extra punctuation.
3.31
